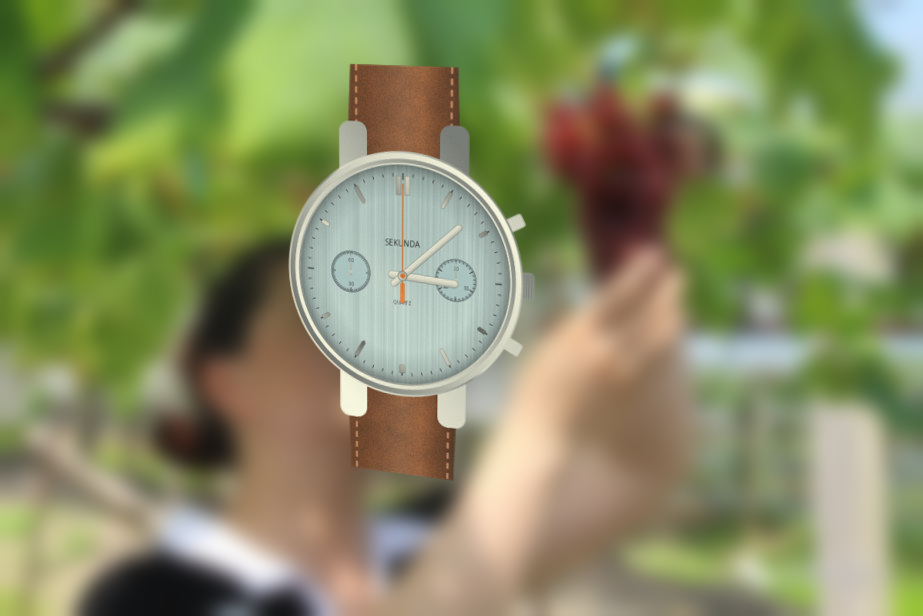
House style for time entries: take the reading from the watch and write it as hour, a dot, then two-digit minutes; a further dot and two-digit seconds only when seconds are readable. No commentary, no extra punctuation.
3.08
